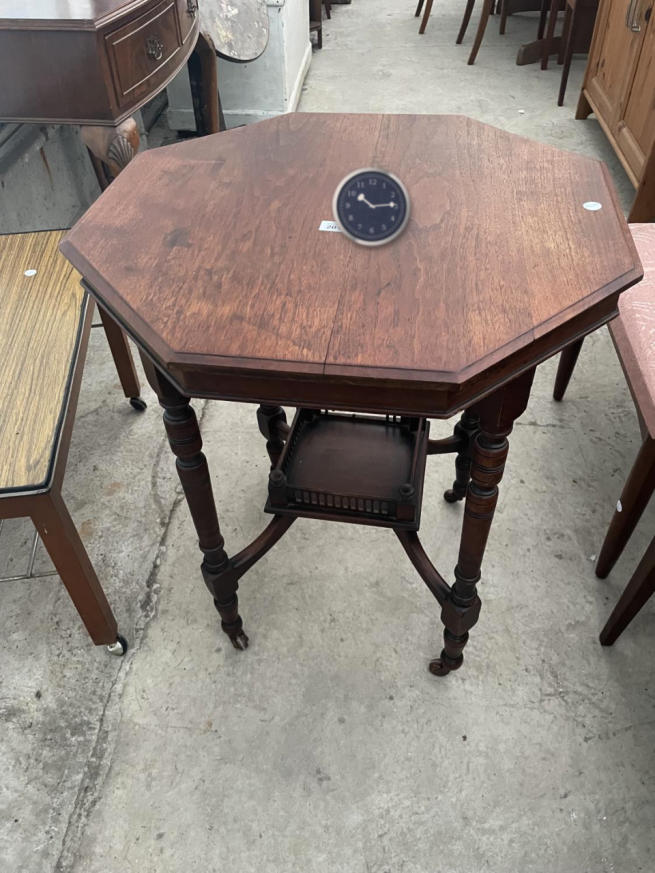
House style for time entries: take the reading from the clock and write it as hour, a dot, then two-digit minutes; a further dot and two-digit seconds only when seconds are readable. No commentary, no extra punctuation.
10.14
